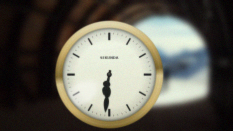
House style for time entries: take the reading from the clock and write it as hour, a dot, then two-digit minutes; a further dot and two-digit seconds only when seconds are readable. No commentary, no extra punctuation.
6.31
